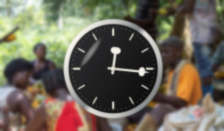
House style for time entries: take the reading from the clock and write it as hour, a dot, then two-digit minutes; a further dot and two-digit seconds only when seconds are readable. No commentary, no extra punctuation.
12.16
